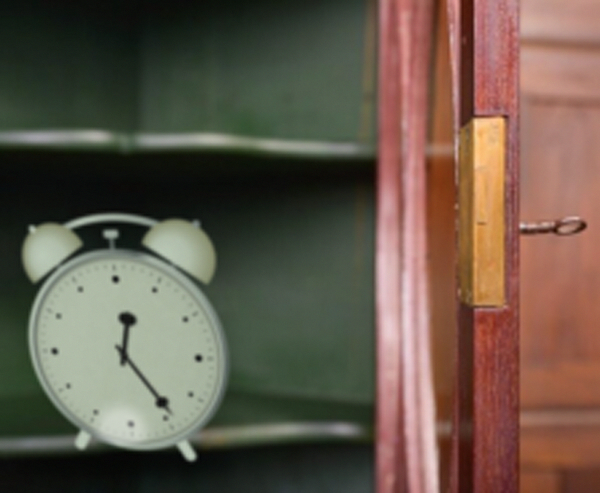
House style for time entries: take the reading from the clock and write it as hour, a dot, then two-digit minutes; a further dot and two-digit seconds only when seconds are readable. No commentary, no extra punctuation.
12.24
